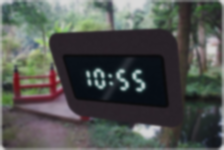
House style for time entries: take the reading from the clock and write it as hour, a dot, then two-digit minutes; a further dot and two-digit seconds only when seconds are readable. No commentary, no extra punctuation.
10.55
